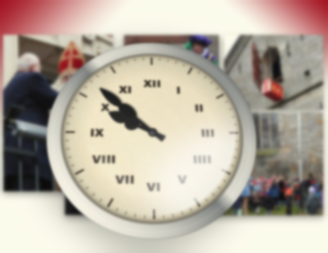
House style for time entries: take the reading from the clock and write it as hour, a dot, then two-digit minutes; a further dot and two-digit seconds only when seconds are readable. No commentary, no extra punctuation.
9.52
